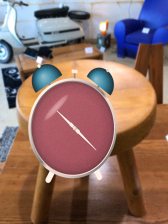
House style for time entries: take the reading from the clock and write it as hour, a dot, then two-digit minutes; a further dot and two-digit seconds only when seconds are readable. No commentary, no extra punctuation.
10.22
